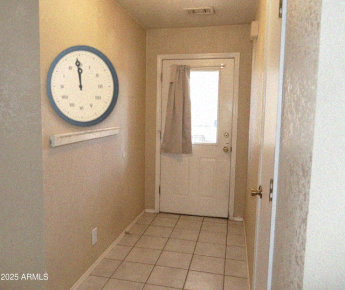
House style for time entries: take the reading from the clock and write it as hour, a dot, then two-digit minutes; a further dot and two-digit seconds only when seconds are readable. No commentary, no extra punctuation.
11.59
